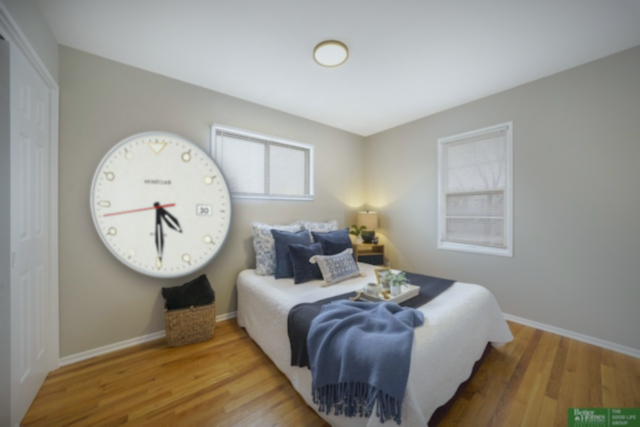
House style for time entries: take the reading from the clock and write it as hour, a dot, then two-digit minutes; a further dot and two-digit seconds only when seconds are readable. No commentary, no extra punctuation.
4.29.43
